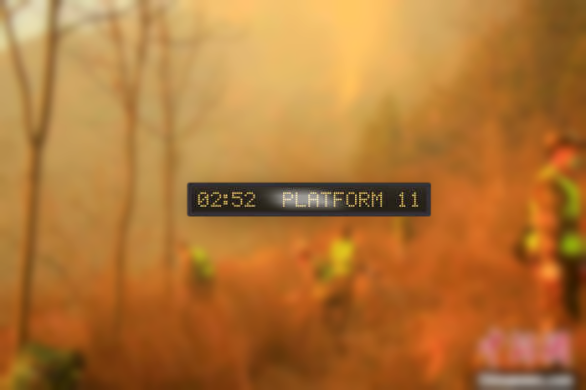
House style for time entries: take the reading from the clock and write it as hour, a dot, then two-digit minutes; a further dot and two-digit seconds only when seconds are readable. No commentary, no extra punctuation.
2.52
